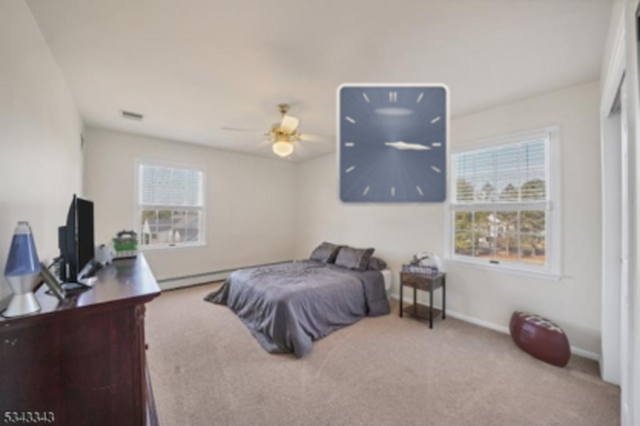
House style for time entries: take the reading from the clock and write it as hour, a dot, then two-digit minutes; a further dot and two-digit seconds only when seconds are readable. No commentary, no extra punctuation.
3.16
